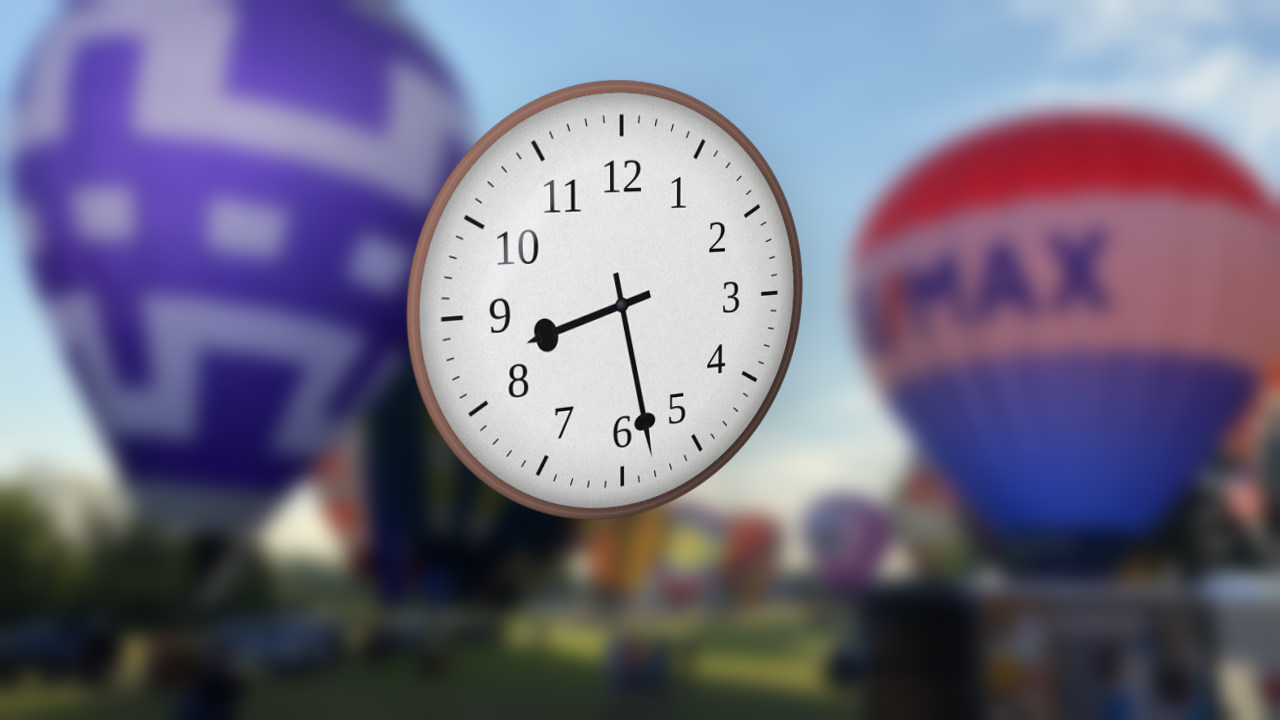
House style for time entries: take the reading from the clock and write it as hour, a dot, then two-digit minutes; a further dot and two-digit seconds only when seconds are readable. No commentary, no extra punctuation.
8.28
